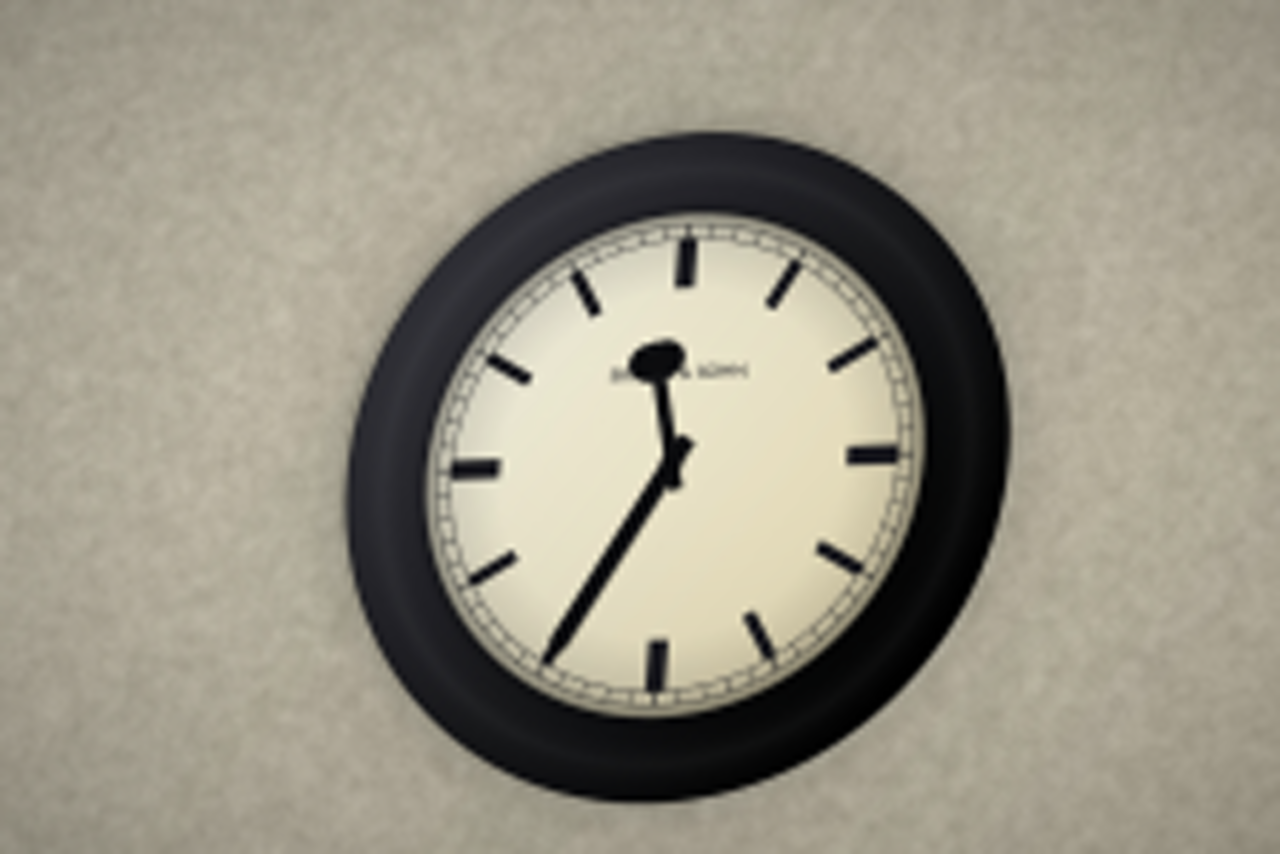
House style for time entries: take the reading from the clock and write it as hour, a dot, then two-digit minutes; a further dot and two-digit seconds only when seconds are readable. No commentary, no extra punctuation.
11.35
